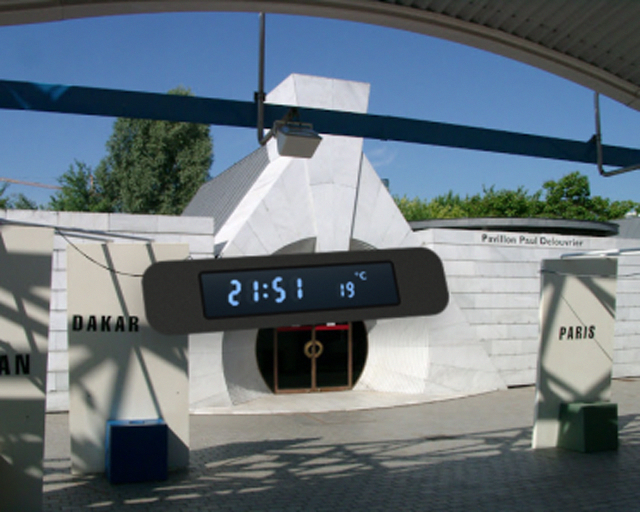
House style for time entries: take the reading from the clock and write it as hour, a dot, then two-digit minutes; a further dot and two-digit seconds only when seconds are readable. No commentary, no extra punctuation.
21.51
